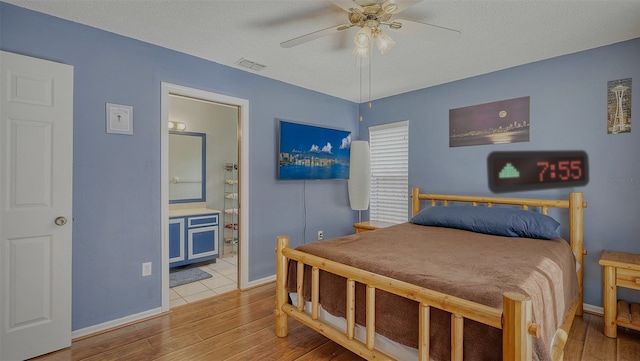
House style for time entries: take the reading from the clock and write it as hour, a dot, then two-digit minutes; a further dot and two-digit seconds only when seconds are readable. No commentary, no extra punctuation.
7.55
